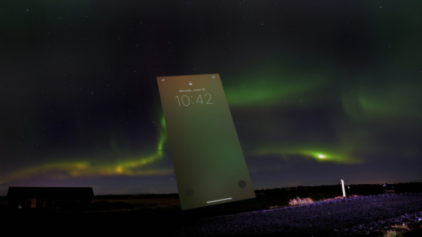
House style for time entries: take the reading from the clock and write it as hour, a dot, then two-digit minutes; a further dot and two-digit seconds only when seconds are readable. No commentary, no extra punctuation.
10.42
